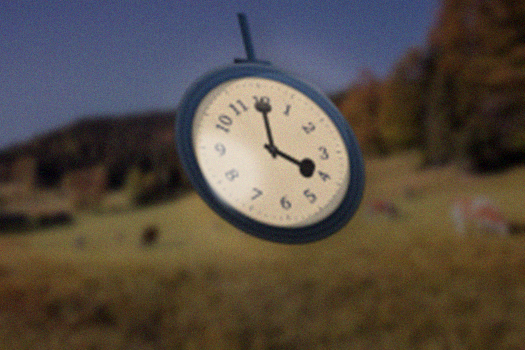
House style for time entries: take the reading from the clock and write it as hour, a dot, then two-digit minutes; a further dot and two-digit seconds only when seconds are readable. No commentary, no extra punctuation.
4.00
